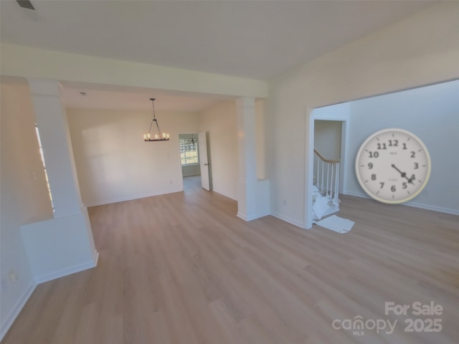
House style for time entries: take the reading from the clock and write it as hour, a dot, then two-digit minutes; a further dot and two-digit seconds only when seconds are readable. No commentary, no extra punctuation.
4.22
